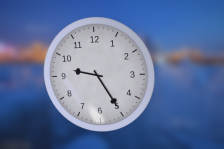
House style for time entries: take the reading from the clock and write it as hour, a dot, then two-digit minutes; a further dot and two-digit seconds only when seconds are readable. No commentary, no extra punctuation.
9.25
